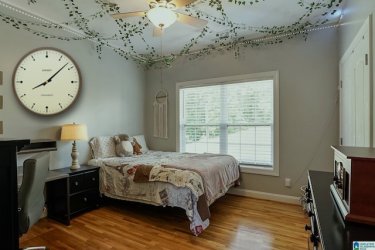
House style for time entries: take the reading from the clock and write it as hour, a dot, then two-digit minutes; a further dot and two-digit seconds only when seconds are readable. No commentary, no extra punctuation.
8.08
